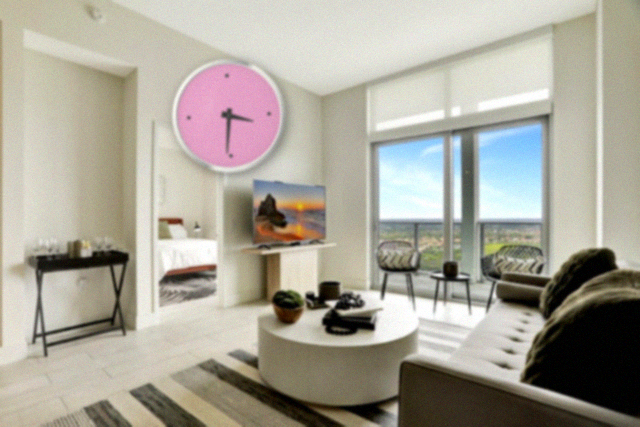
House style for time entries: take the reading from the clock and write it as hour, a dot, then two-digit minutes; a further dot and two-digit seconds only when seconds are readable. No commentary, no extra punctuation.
3.31
